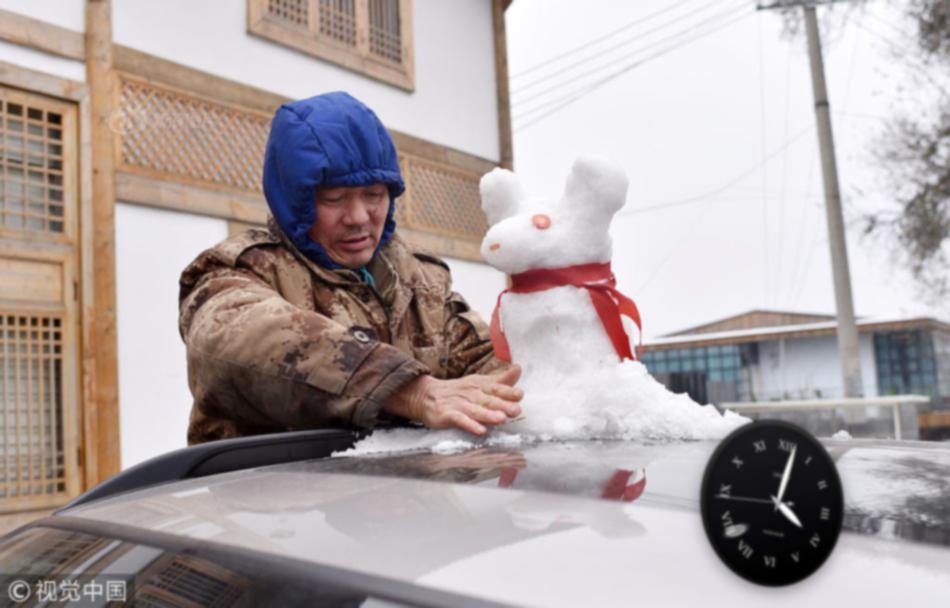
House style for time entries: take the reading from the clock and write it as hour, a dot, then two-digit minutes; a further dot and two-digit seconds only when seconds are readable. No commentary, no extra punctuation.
4.01.44
